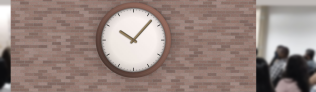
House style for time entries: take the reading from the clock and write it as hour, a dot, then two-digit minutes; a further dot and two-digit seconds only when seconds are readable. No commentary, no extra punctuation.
10.07
